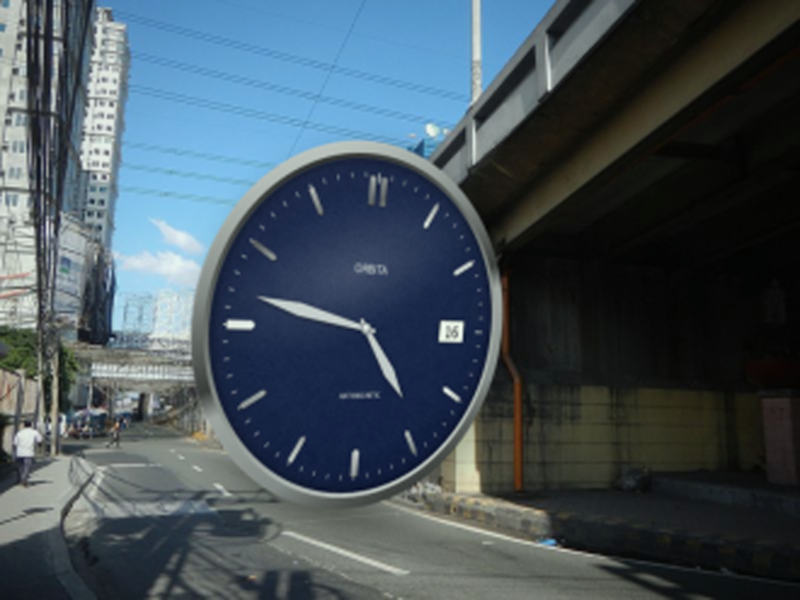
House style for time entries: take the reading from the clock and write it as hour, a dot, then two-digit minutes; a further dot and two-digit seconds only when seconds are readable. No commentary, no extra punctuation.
4.47
